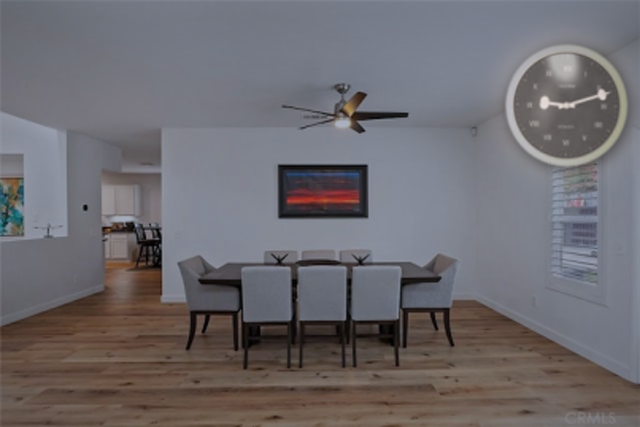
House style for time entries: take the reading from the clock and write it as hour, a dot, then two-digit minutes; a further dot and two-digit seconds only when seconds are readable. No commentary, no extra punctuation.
9.12
